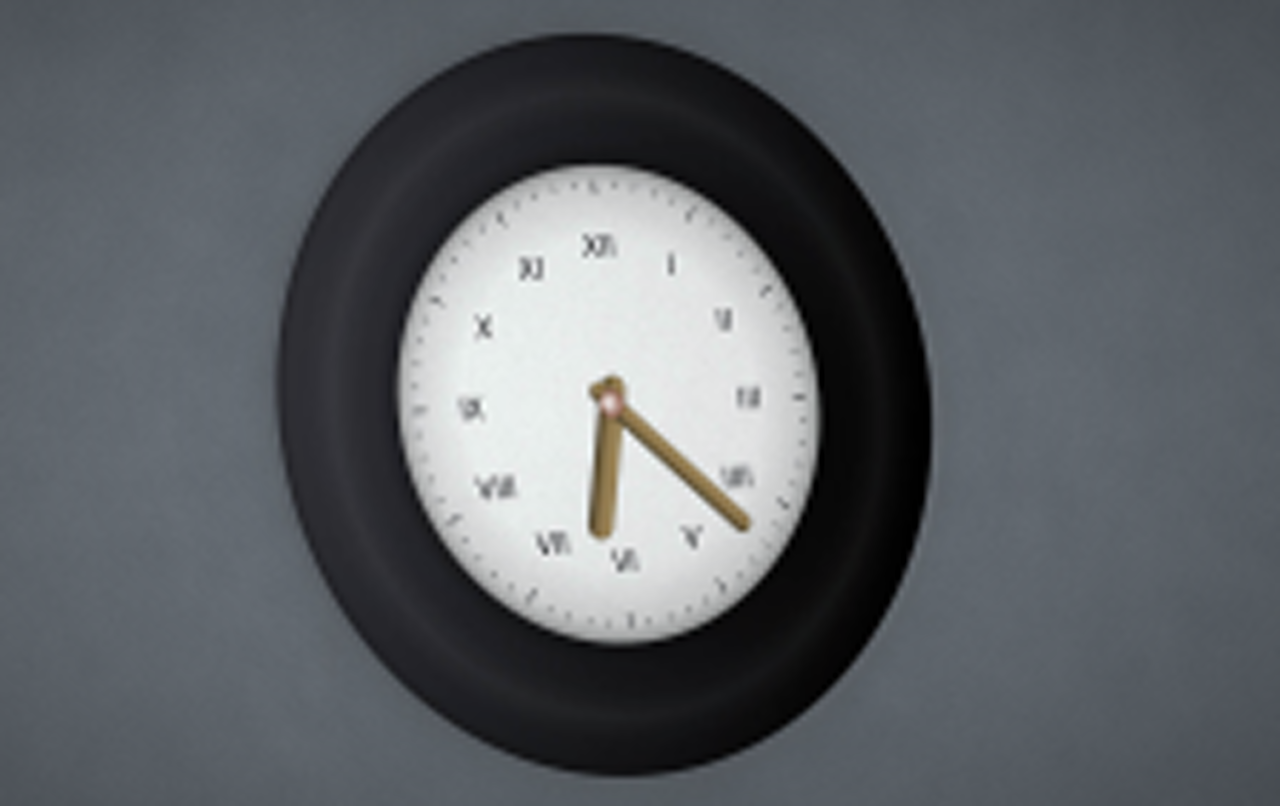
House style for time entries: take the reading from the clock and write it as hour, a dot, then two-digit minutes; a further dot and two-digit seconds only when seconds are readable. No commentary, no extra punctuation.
6.22
